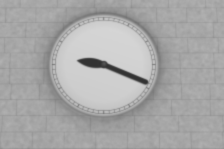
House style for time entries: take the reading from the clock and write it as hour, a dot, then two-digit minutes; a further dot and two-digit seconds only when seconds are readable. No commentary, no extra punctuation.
9.19
